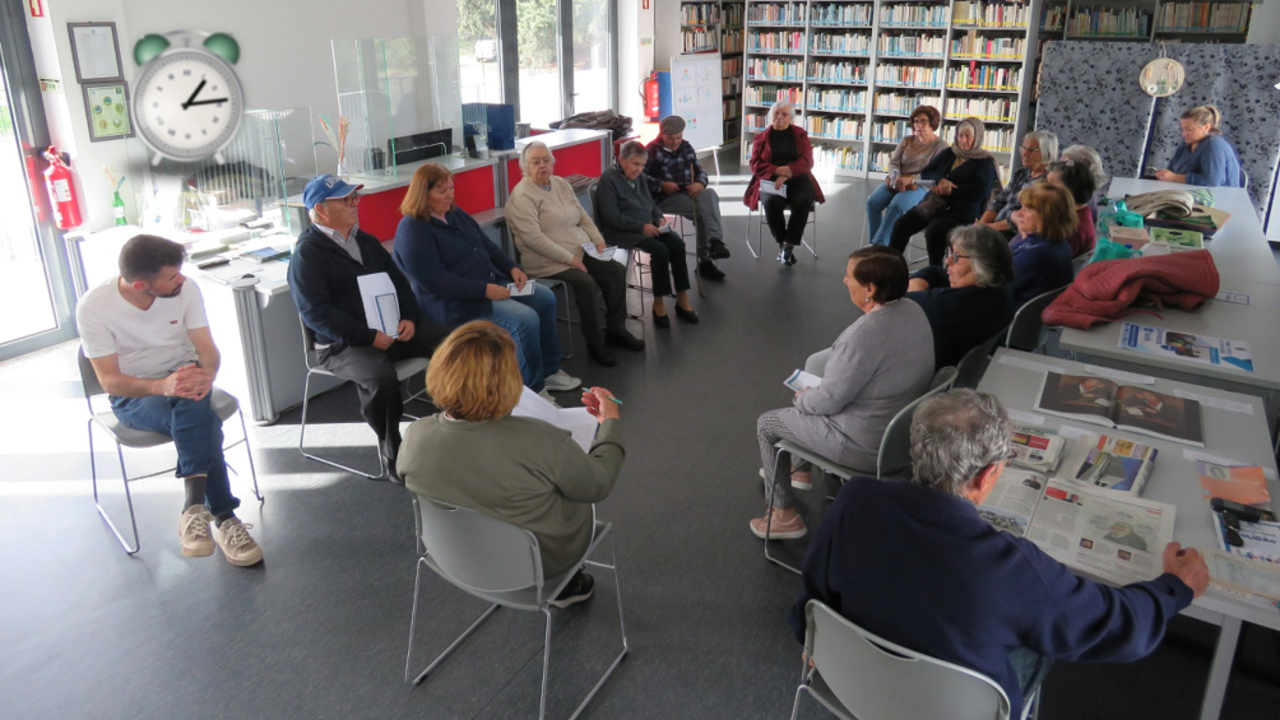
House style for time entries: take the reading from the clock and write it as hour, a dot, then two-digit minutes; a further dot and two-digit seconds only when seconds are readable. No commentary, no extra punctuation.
1.14
